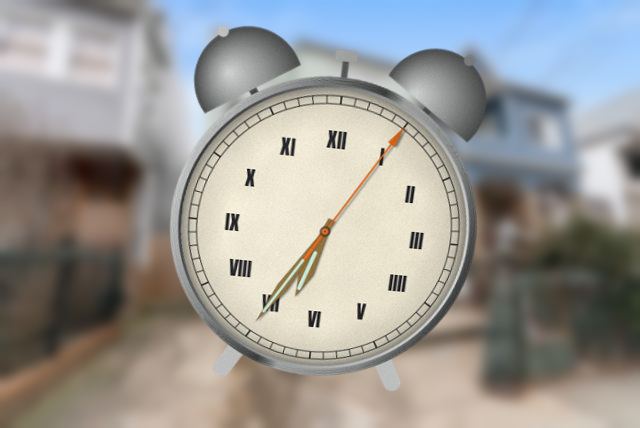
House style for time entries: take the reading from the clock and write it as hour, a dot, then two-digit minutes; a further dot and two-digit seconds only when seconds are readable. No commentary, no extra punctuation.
6.35.05
